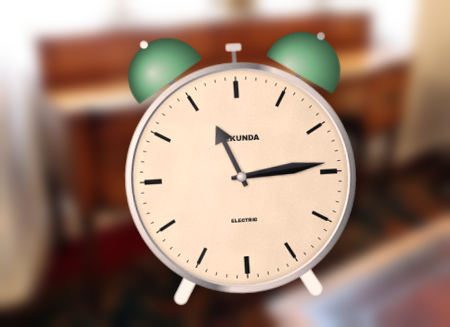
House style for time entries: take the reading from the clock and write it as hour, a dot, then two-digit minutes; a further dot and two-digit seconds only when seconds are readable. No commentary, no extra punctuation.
11.14
